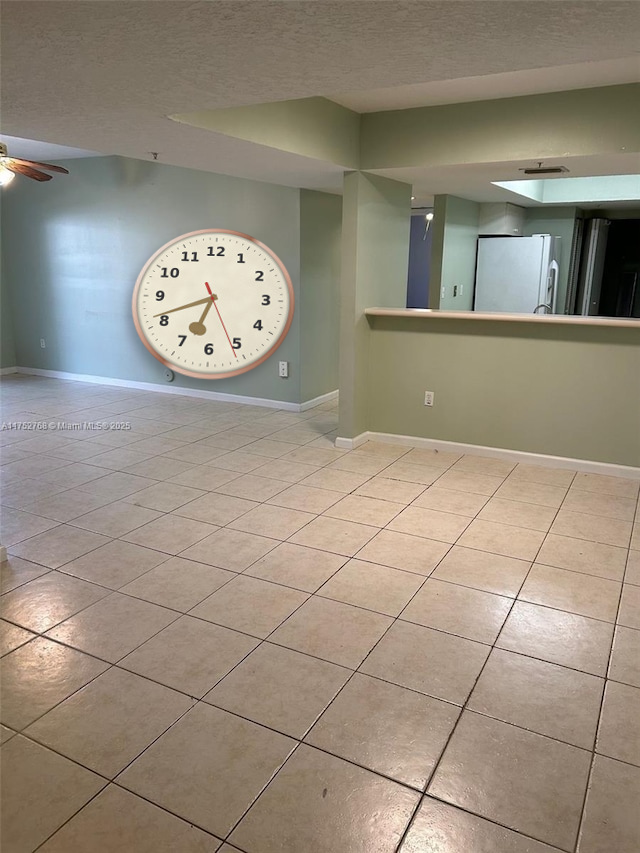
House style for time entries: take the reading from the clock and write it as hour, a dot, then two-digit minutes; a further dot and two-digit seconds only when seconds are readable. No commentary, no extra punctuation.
6.41.26
